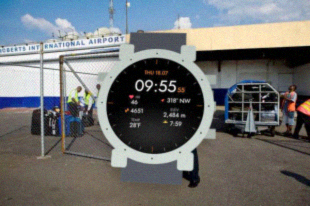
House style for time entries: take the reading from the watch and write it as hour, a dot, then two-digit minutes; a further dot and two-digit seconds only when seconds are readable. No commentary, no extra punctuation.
9.55
